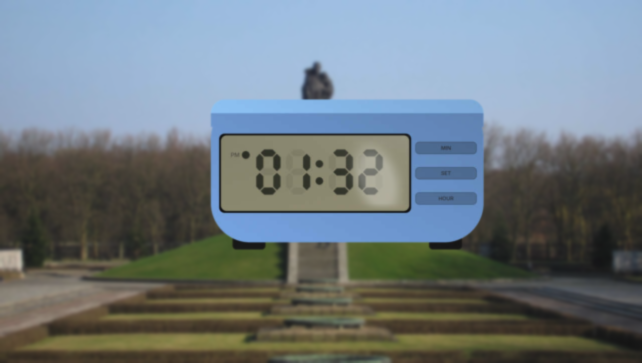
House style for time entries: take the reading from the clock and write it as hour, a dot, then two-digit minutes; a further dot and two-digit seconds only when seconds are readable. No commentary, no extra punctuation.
1.32
